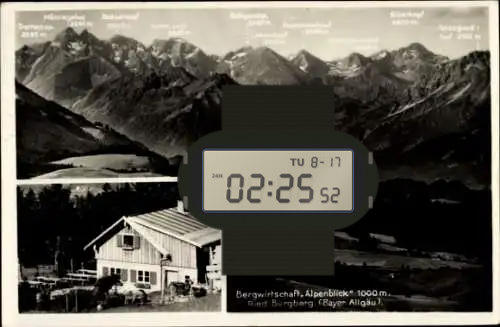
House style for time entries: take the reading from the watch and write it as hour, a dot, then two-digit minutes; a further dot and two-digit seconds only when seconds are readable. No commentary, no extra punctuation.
2.25.52
